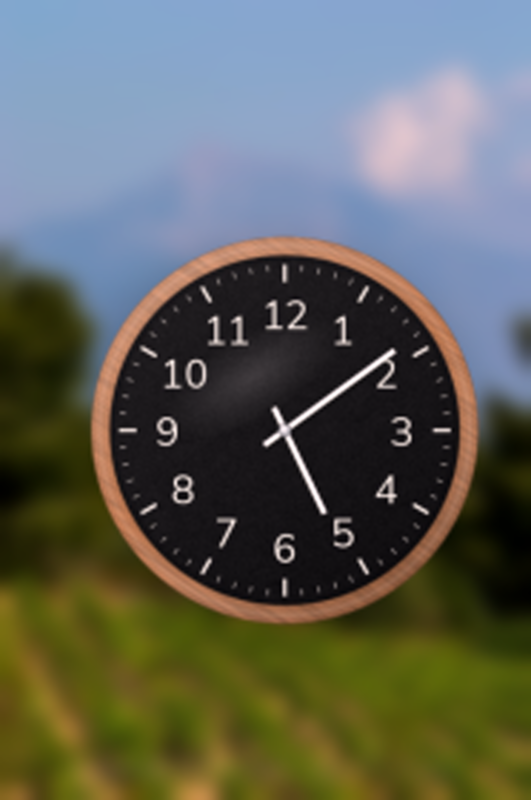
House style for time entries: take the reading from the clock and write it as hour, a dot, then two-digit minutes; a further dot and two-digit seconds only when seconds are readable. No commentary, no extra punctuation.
5.09
